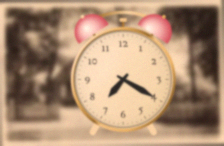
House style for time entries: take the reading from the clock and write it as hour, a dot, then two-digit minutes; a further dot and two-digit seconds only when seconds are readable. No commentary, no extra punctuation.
7.20
